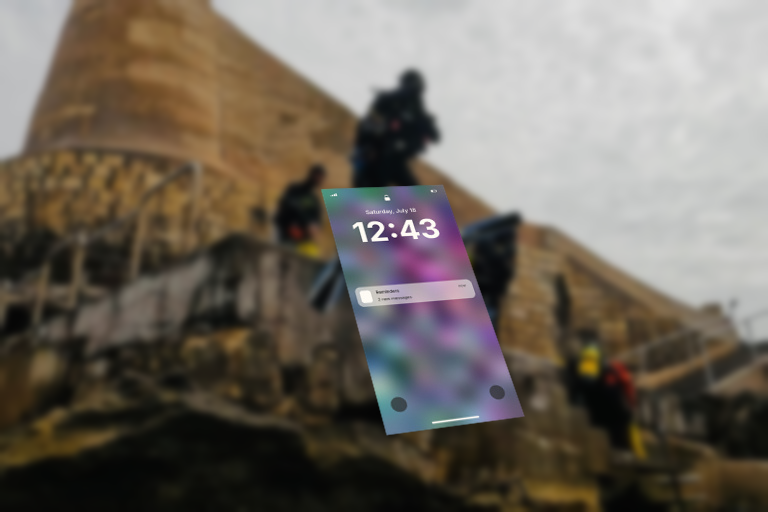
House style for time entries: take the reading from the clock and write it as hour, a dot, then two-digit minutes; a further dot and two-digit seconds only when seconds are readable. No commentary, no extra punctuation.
12.43
